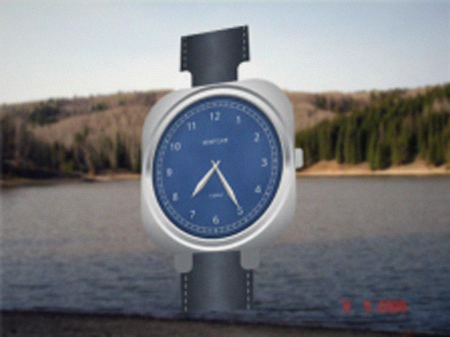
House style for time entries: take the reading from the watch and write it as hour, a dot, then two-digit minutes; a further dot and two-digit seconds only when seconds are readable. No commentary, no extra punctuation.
7.25
